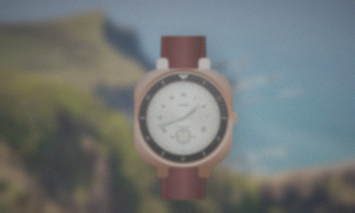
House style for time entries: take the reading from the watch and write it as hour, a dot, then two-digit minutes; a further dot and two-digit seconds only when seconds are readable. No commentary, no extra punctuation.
1.42
